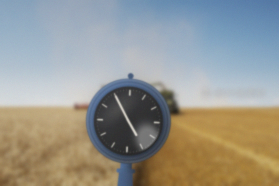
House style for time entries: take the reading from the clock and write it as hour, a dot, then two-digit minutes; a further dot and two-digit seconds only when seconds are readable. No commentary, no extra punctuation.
4.55
